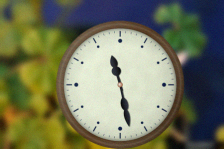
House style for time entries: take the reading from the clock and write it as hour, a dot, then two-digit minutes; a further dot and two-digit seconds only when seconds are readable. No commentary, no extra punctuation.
11.28
